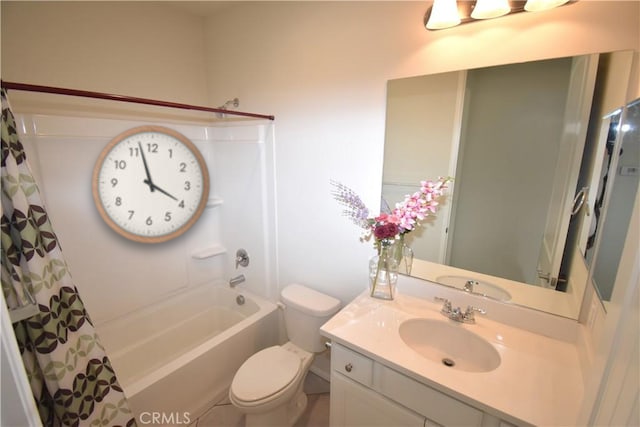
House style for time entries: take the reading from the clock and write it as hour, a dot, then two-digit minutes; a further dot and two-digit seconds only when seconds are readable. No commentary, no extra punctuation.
3.57
